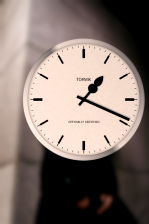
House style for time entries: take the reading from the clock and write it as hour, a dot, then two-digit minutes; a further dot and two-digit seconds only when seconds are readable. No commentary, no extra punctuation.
1.19
